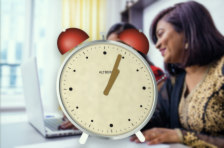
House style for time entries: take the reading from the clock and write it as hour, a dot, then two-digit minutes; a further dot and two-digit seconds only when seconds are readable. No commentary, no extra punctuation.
1.04
